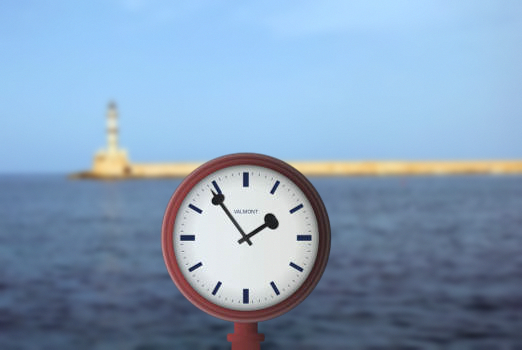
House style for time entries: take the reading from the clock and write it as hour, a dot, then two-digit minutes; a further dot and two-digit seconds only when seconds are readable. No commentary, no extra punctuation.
1.54
